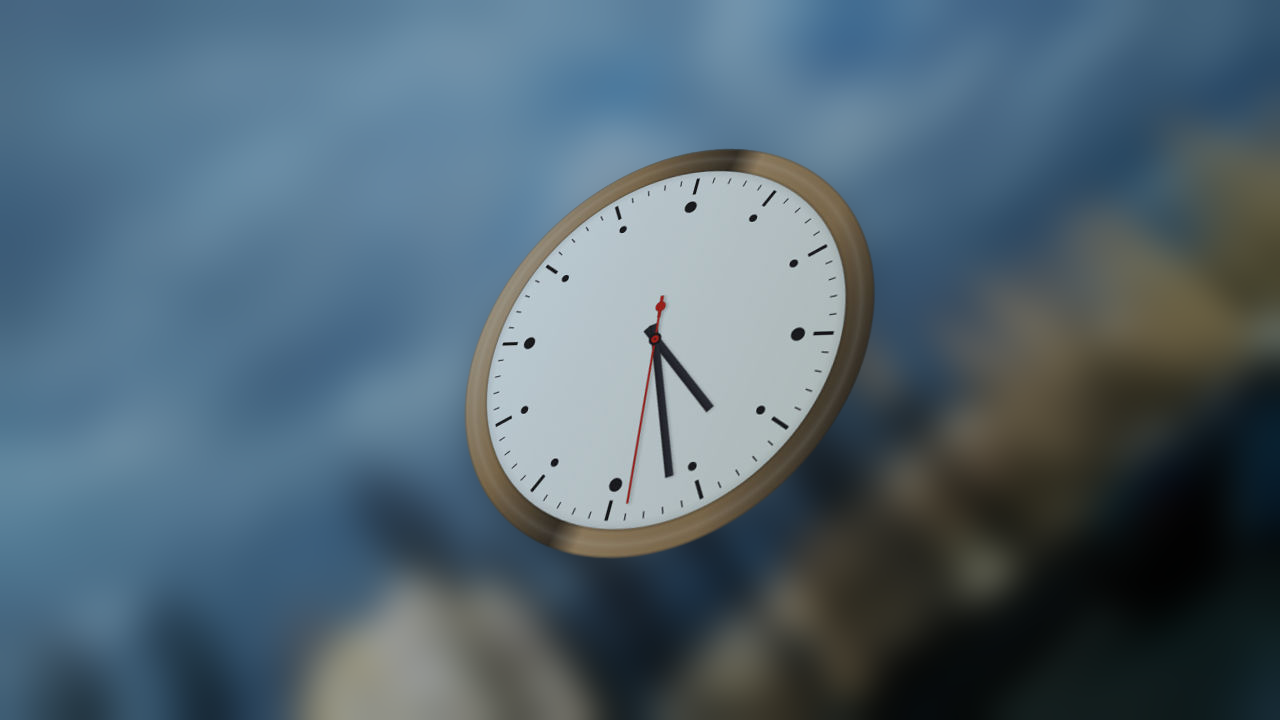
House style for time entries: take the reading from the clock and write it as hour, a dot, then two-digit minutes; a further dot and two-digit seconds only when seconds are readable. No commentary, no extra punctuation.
4.26.29
